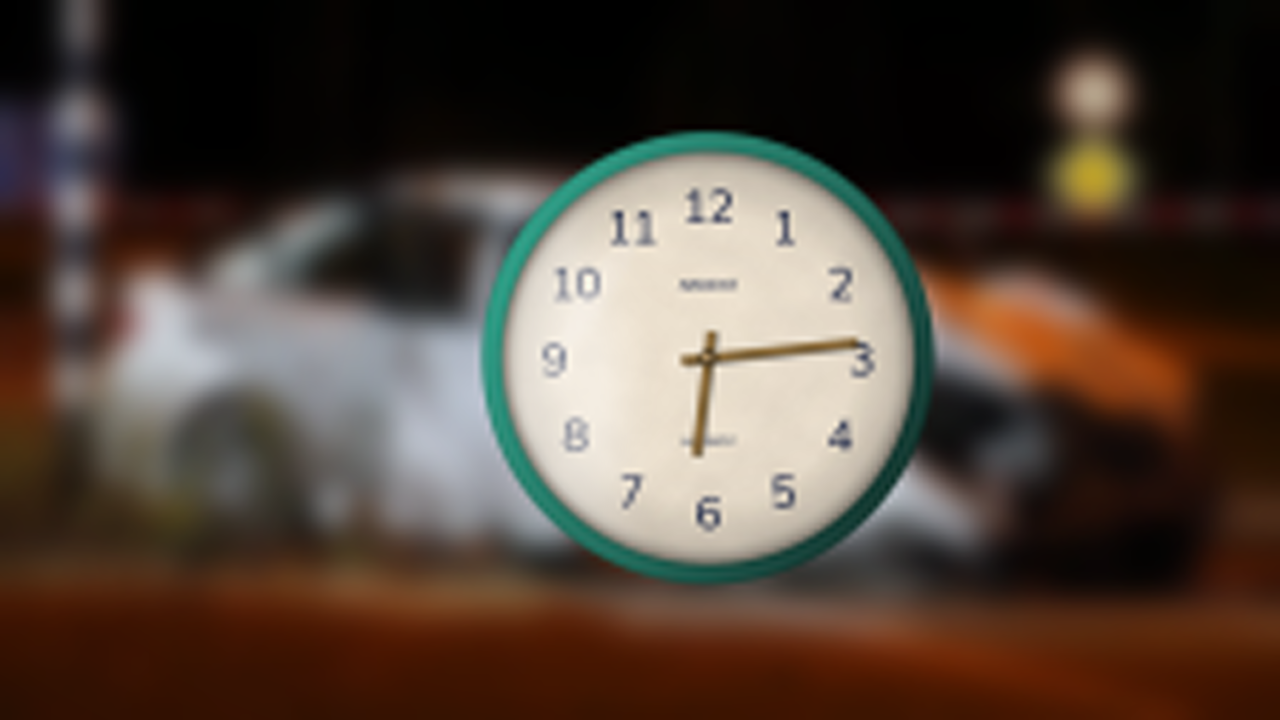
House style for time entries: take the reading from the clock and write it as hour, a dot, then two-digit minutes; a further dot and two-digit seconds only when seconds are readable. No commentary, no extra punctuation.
6.14
